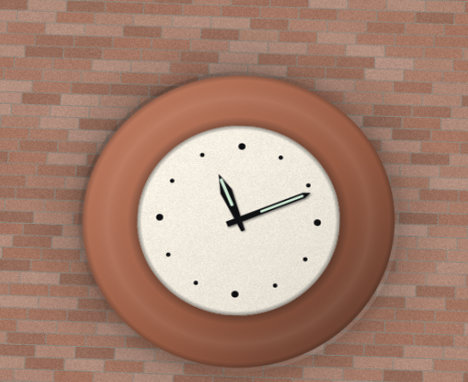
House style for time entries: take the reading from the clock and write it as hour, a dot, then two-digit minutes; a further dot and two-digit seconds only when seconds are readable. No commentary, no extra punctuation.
11.11
